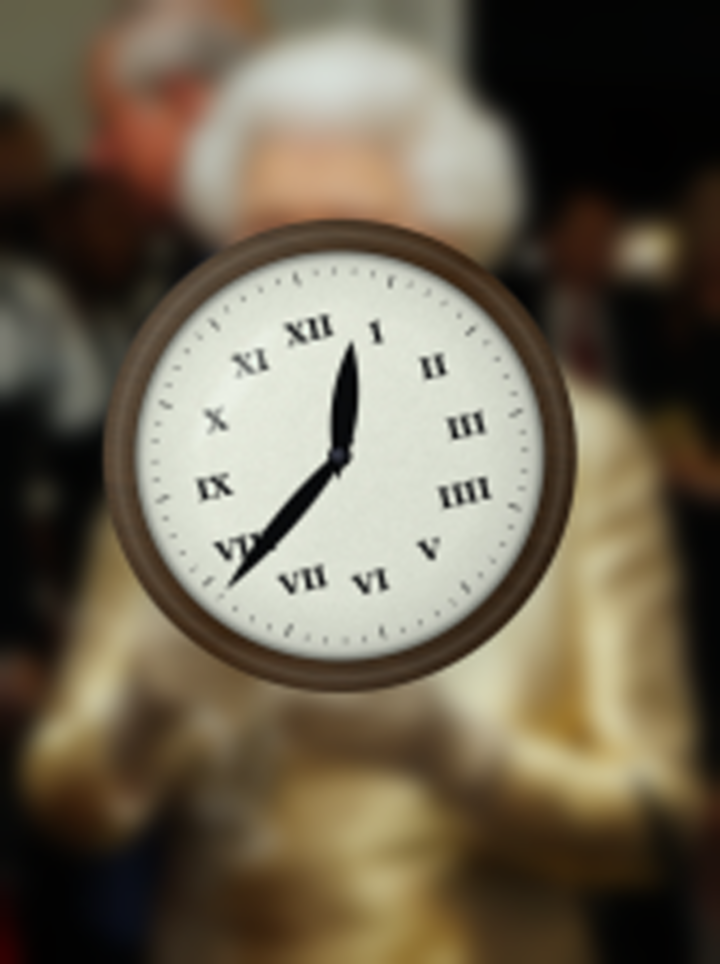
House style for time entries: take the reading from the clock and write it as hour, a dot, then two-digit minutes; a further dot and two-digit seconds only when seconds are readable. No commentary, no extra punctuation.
12.39
